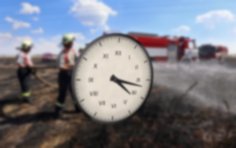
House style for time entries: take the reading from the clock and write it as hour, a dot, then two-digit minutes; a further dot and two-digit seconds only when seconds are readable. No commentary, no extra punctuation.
4.17
